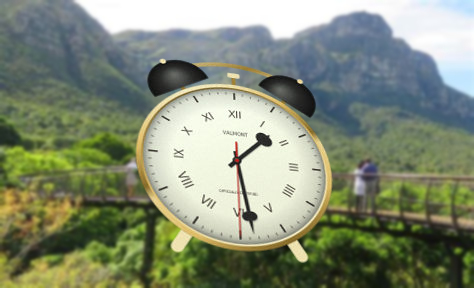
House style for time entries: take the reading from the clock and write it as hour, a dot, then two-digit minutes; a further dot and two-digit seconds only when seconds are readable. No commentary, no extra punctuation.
1.28.30
